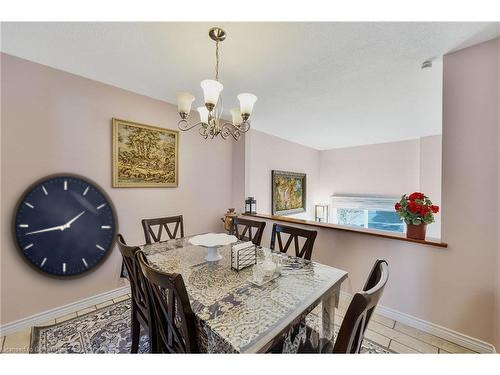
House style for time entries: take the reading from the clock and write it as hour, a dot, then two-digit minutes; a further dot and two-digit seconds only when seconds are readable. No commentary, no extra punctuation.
1.43
